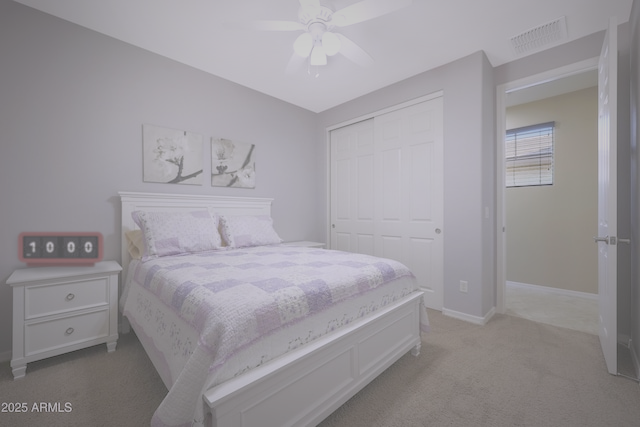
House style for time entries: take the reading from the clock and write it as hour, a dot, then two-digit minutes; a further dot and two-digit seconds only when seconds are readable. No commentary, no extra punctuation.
10.00
